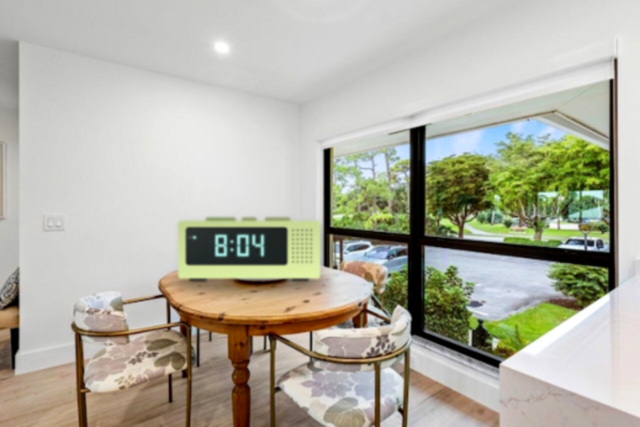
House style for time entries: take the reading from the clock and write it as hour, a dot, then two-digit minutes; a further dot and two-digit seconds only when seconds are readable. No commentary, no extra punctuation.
8.04
